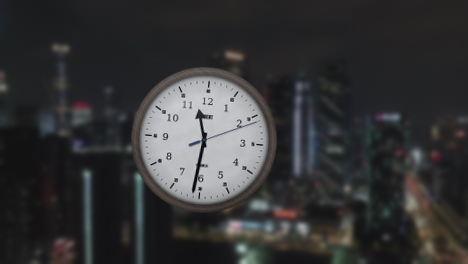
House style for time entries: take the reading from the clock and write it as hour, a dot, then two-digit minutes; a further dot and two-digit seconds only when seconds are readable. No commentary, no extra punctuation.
11.31.11
